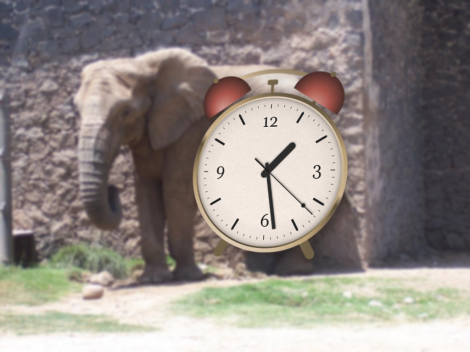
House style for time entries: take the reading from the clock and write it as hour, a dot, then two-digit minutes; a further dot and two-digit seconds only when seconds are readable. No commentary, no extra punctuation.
1.28.22
